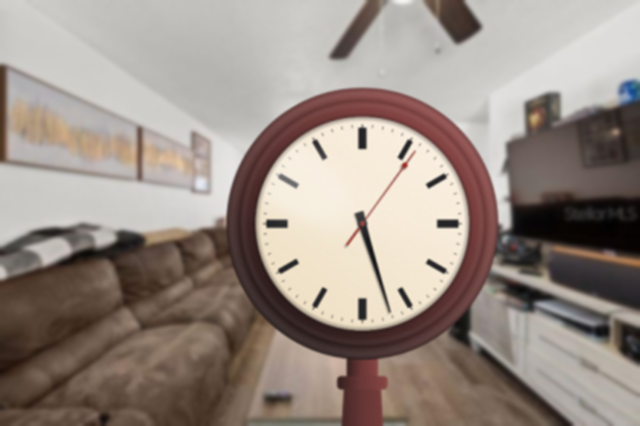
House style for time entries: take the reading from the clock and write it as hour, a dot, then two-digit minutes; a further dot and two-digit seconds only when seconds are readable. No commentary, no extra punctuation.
5.27.06
